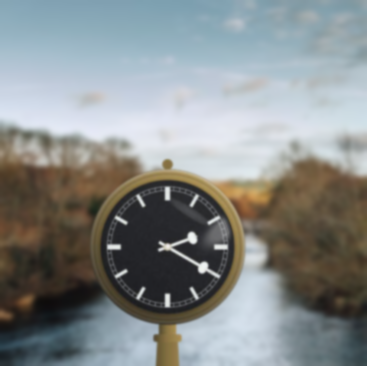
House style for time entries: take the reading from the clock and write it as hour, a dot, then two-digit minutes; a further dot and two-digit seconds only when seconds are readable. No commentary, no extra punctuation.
2.20
